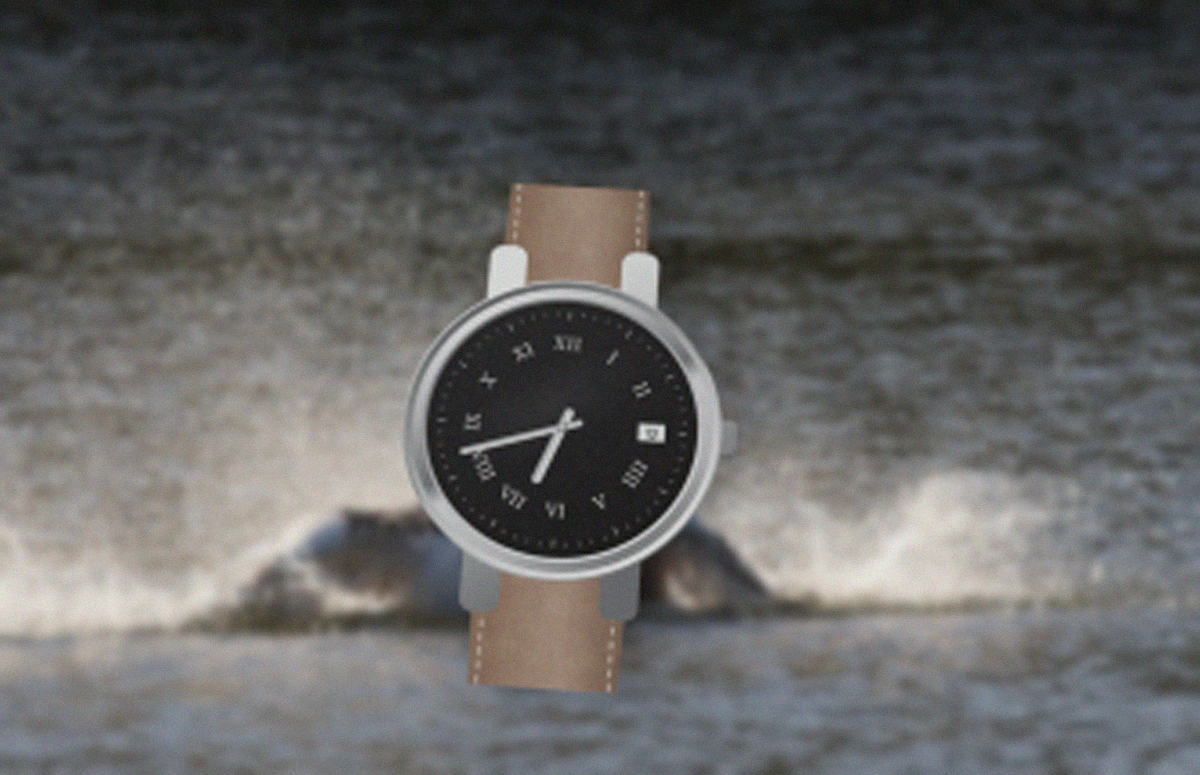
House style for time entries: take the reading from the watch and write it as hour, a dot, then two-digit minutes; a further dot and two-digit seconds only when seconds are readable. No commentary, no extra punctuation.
6.42
